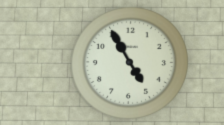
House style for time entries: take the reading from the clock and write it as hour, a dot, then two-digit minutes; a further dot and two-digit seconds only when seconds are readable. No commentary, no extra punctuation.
4.55
